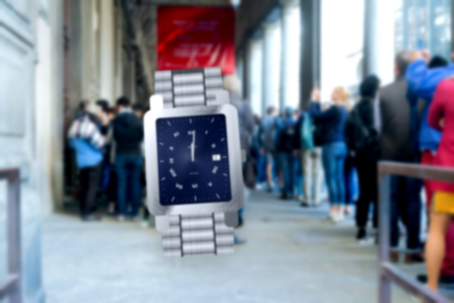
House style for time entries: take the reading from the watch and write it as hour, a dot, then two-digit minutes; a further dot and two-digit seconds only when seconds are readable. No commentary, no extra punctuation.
12.01
